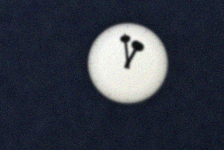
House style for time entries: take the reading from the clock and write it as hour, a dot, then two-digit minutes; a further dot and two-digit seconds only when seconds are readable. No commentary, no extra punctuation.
12.59
